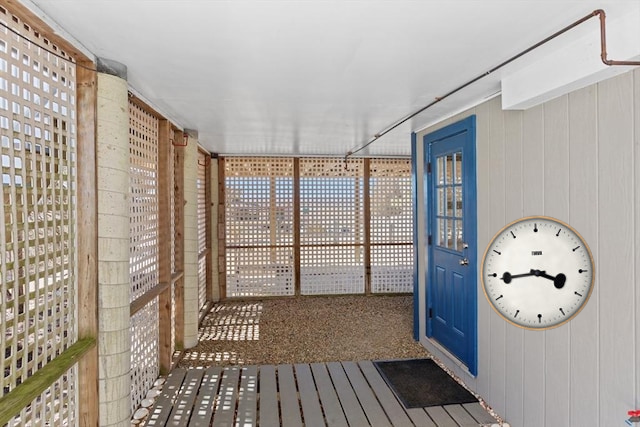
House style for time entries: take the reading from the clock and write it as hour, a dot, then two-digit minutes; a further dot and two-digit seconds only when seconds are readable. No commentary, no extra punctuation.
3.44
